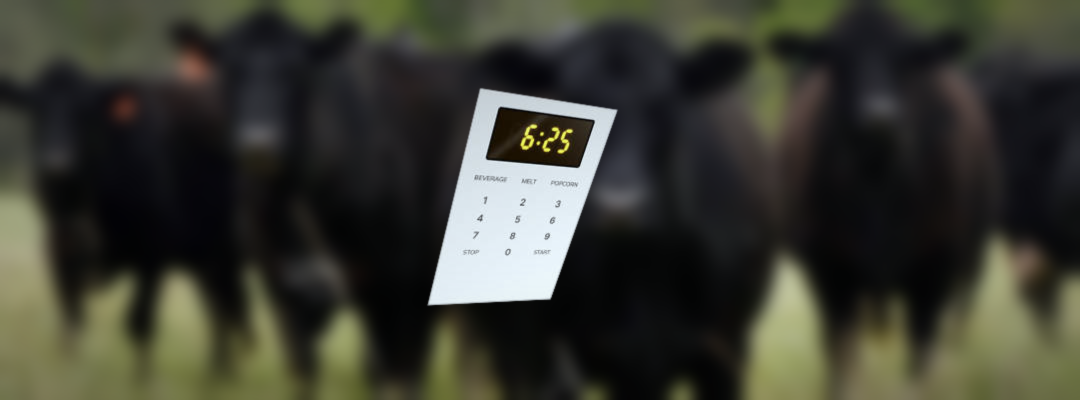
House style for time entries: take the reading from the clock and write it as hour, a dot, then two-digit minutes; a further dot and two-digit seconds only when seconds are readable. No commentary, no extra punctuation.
6.25
